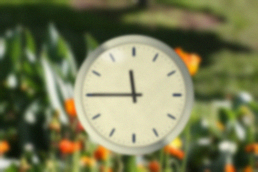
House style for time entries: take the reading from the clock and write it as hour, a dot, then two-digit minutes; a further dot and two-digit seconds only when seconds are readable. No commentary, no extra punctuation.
11.45
